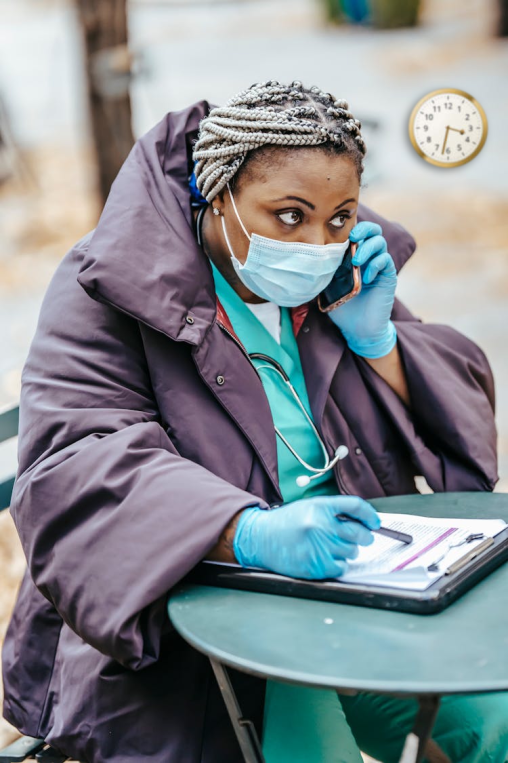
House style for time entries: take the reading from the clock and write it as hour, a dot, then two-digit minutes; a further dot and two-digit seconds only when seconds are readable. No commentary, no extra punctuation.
3.32
